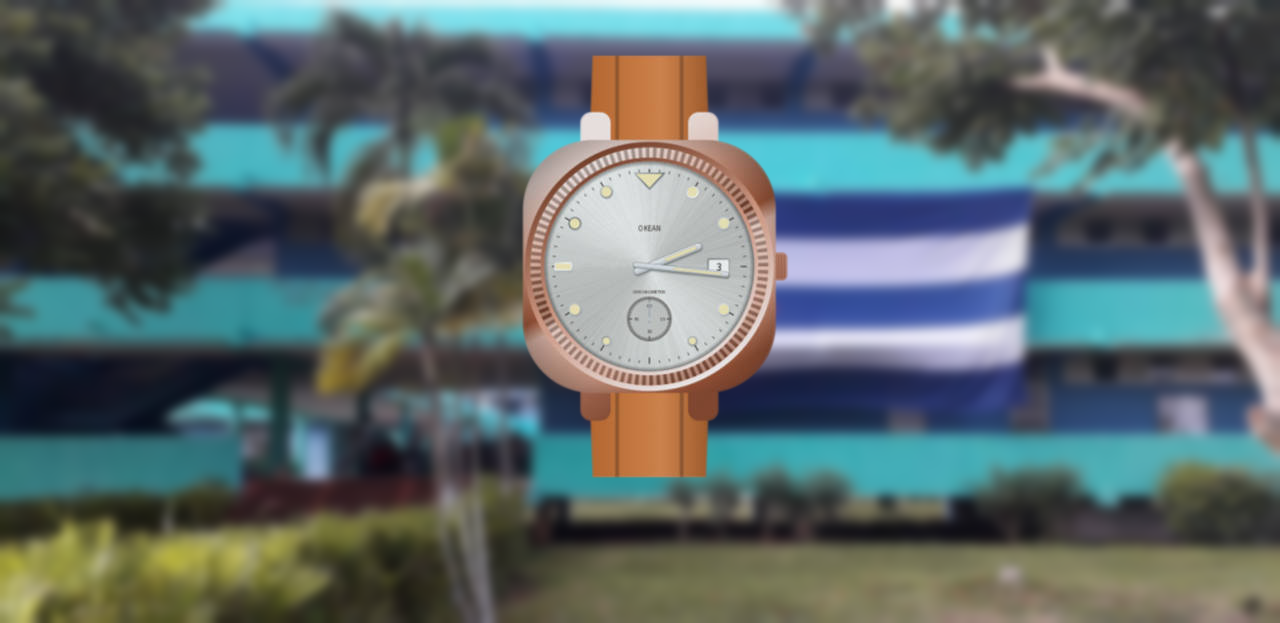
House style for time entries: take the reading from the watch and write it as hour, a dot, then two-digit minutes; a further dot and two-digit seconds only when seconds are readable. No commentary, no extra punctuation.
2.16
